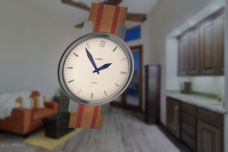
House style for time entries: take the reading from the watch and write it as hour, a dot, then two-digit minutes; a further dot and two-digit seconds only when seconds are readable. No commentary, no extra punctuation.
1.54
